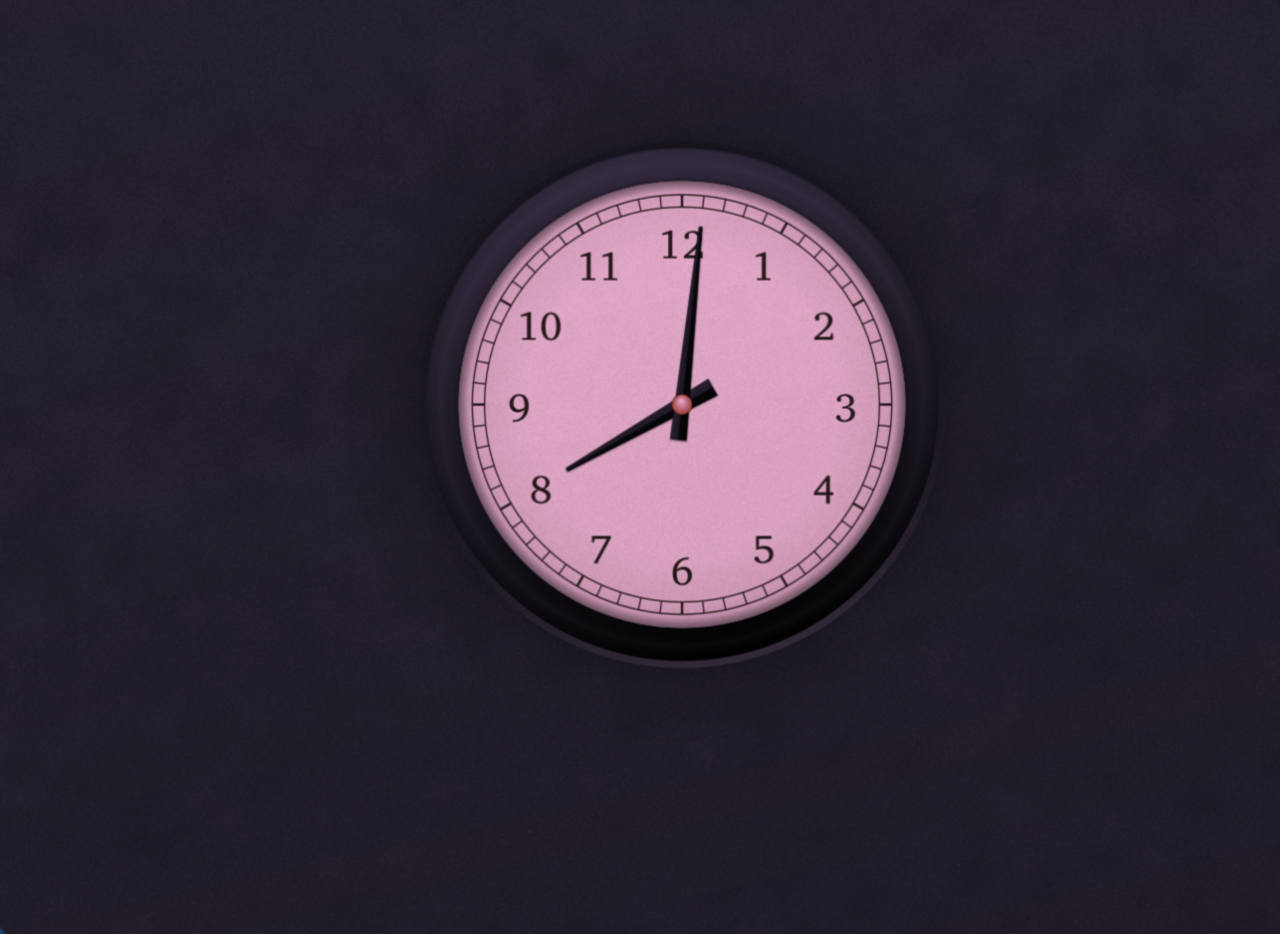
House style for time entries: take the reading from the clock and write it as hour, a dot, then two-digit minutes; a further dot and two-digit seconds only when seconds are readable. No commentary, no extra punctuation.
8.01
